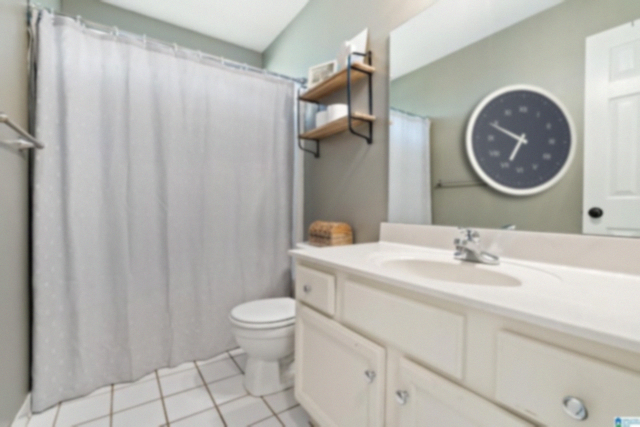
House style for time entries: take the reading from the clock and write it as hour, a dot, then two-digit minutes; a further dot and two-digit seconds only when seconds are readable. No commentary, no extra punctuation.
6.49
